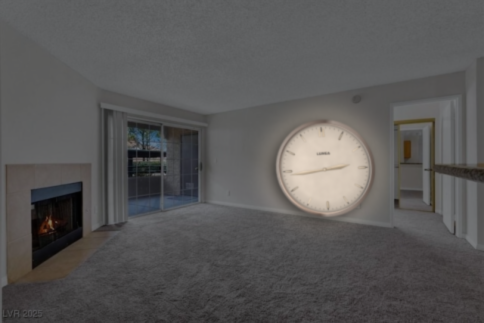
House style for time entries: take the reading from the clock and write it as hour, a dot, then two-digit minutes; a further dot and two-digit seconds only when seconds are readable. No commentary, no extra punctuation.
2.44
